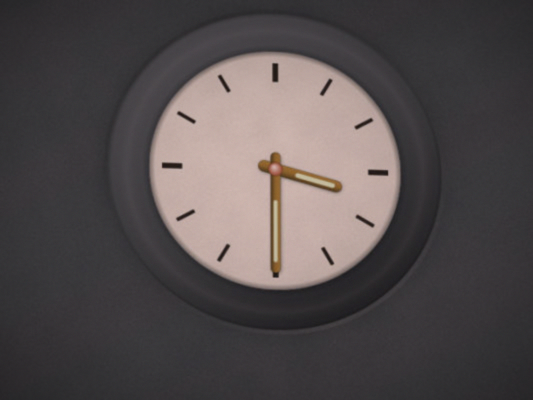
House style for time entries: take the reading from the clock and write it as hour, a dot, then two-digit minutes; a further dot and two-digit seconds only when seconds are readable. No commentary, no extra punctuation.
3.30
